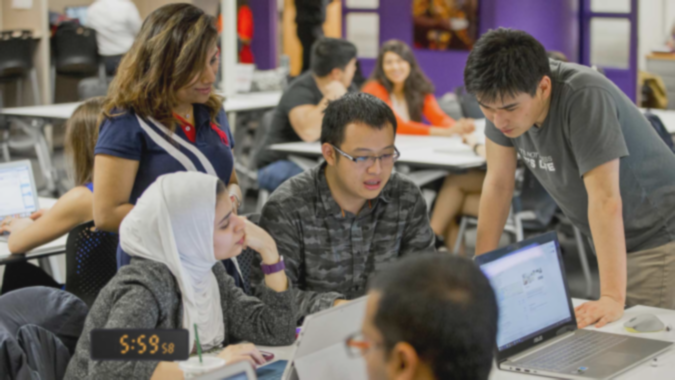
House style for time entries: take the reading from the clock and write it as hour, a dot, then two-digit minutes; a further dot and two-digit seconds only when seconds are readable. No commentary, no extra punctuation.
5.59
